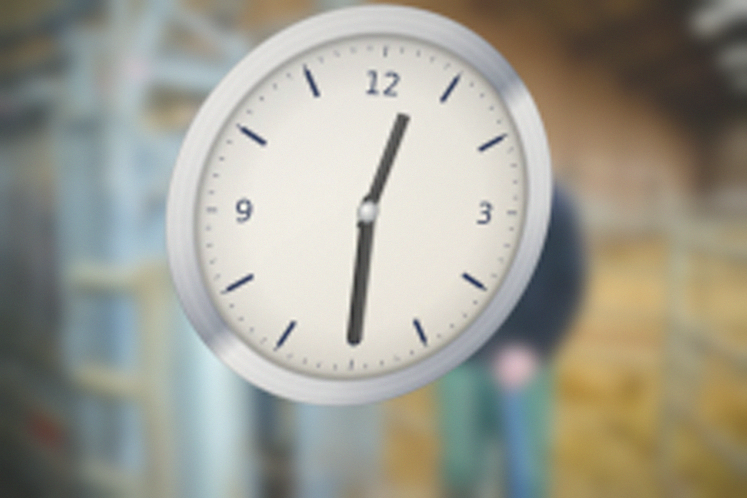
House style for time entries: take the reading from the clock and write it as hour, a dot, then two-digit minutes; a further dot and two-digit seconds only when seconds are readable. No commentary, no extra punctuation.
12.30
